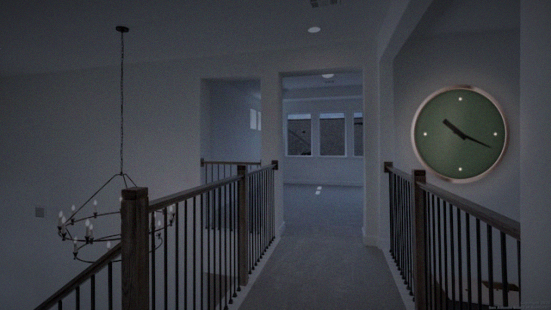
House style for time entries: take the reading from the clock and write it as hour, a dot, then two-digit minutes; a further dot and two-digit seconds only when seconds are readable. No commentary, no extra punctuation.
10.19
